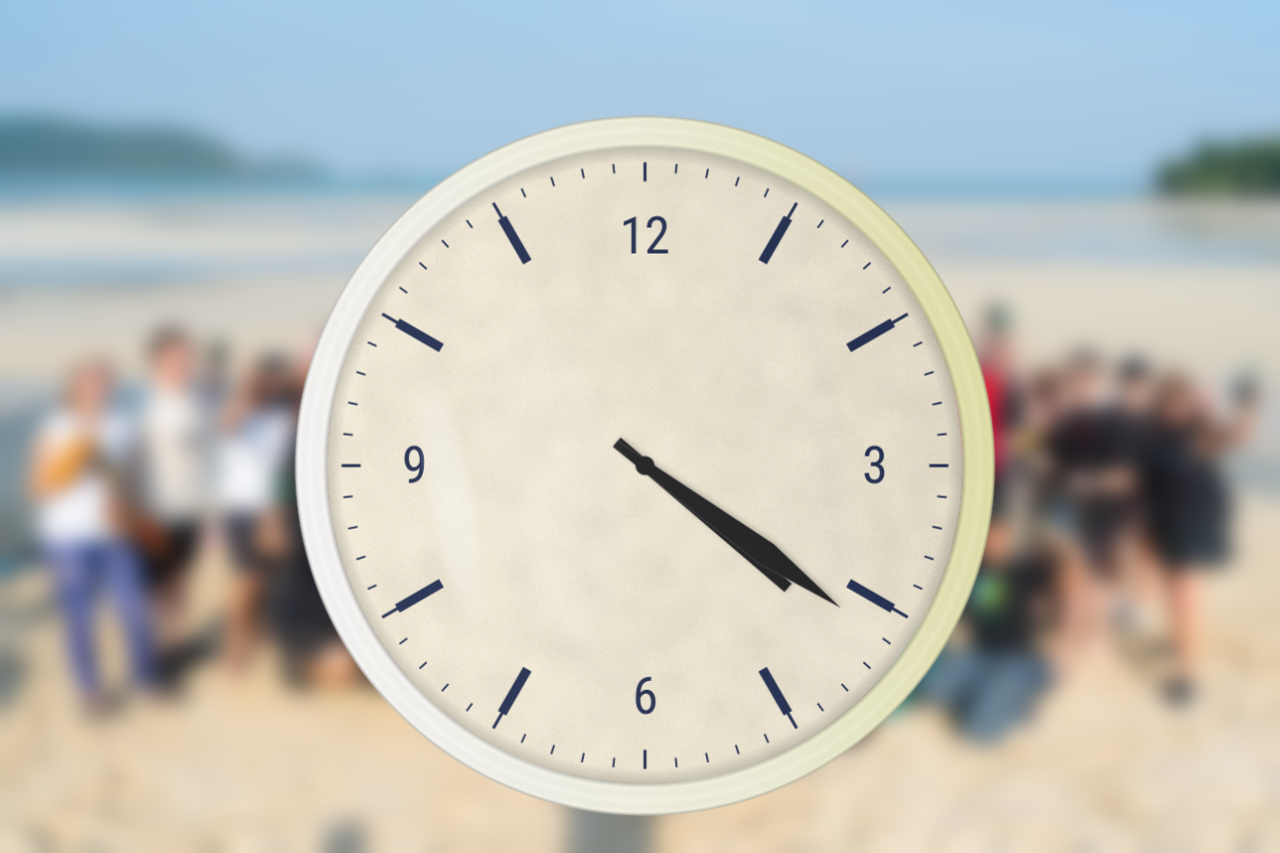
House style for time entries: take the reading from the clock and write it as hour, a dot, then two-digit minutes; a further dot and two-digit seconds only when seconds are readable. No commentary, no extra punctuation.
4.21
